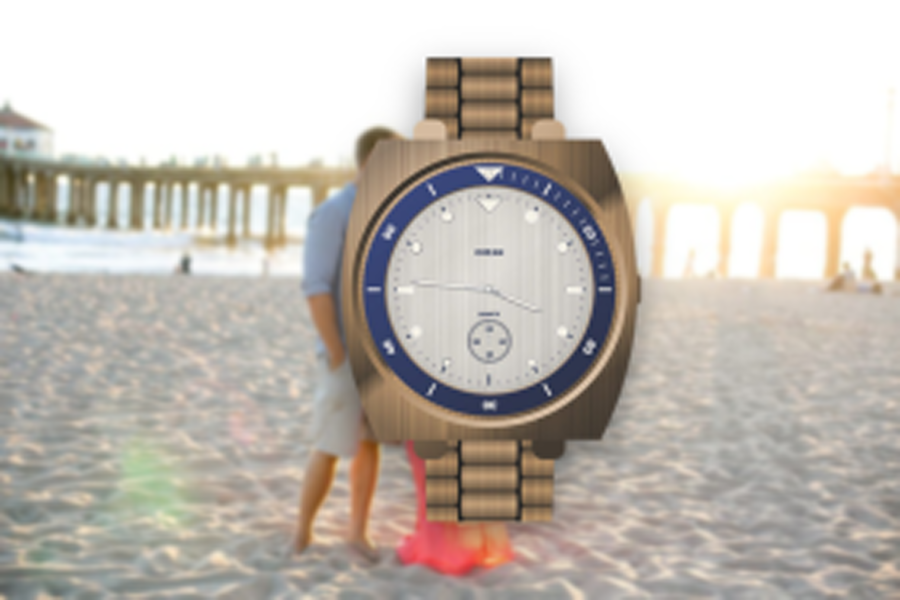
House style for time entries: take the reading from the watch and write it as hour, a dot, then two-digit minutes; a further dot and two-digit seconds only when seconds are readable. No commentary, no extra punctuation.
3.46
